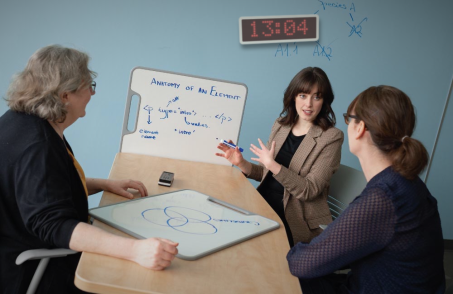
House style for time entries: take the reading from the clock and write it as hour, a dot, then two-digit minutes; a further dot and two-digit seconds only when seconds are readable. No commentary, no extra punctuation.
13.04
